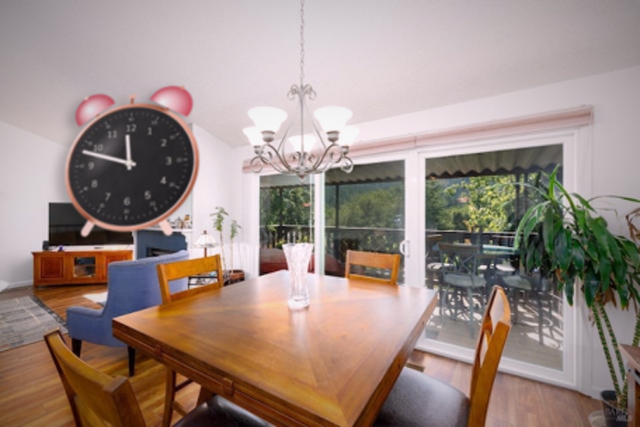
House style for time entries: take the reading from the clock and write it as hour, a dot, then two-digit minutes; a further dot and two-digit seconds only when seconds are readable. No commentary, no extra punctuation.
11.48
